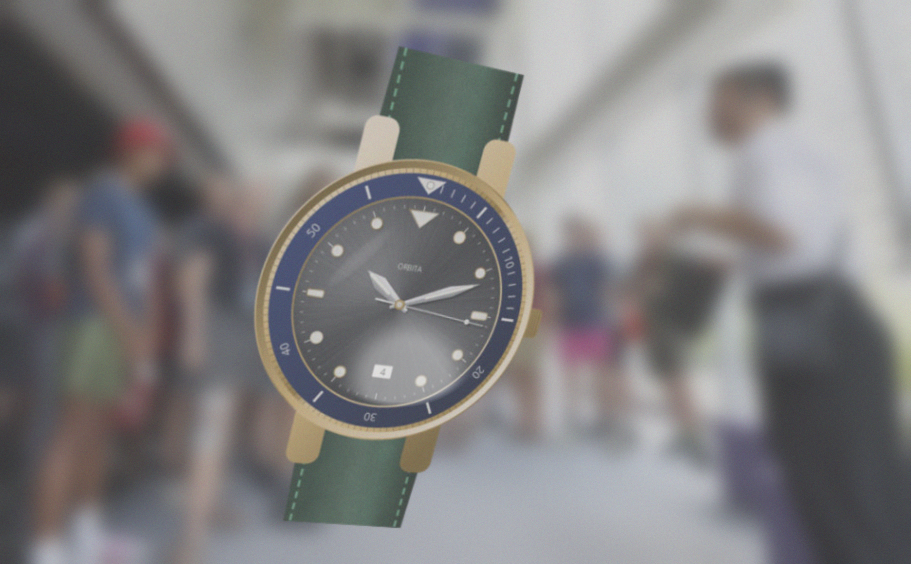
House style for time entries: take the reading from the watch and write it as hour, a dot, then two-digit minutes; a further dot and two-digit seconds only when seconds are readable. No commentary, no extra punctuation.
10.11.16
